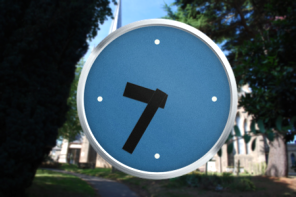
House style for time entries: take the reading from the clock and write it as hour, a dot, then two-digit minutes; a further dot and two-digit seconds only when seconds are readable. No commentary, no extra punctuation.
9.35
